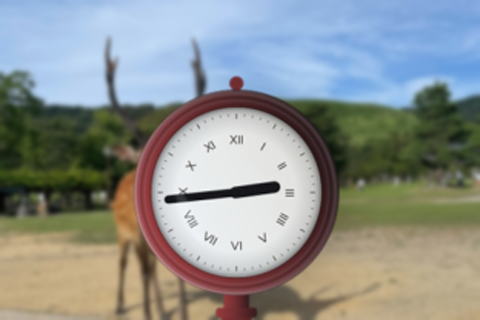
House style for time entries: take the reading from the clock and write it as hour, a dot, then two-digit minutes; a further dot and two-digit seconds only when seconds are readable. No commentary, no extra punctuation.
2.44
